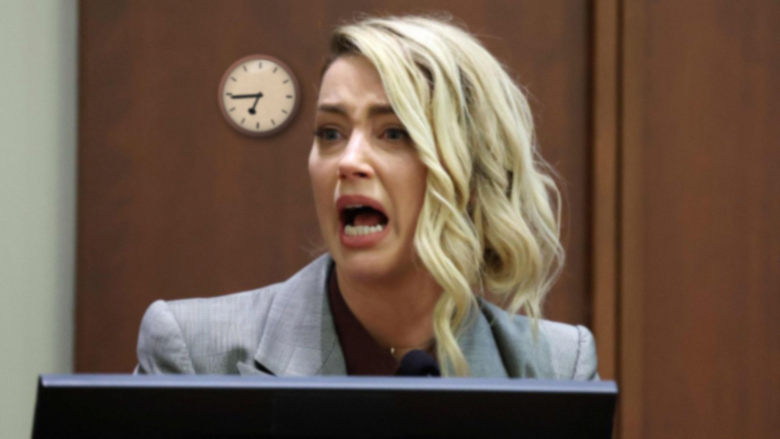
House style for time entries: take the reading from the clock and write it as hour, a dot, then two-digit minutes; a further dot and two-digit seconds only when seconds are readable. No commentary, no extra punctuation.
6.44
